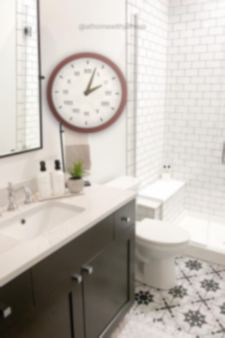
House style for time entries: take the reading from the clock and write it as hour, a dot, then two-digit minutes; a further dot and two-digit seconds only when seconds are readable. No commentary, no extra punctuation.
2.03
